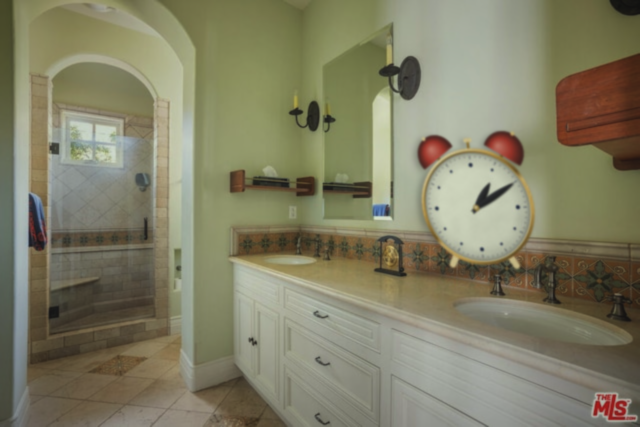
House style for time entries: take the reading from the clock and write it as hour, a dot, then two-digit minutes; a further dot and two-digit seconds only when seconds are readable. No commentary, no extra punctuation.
1.10
